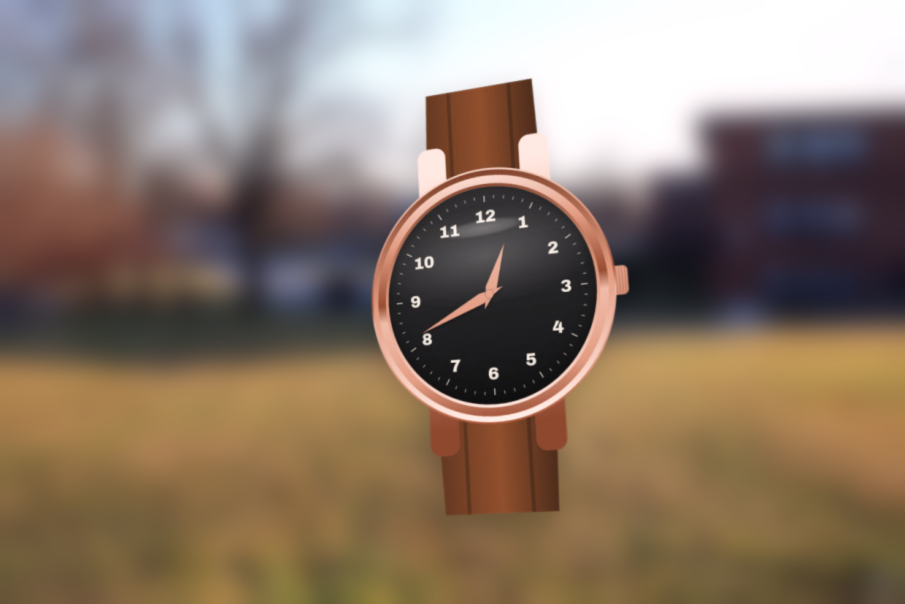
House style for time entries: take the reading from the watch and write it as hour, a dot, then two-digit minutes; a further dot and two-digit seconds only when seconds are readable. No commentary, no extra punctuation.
12.41
